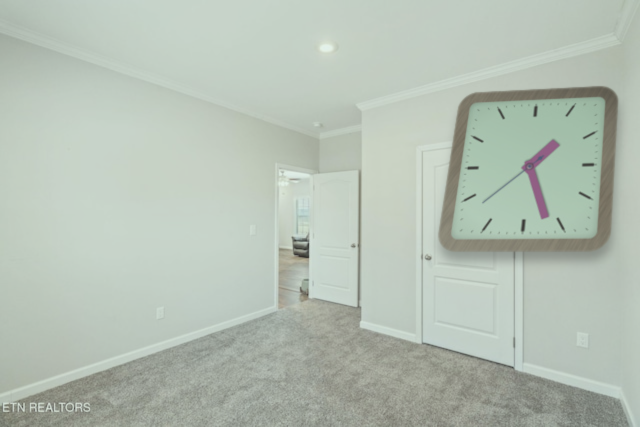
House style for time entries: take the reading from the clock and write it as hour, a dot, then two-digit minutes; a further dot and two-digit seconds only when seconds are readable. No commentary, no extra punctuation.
1.26.38
